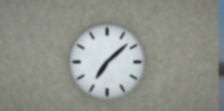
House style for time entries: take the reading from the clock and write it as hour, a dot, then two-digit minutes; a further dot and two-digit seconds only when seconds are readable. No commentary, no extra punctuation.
7.08
